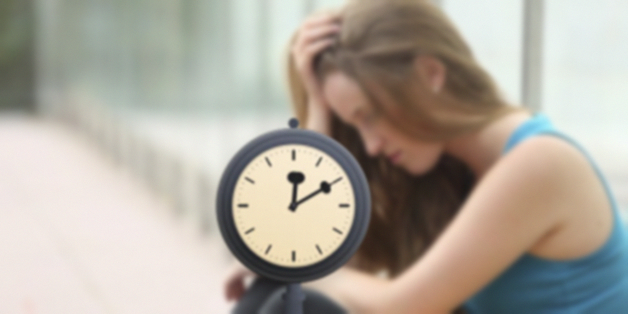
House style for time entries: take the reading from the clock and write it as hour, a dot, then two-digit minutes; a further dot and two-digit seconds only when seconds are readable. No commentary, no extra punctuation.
12.10
